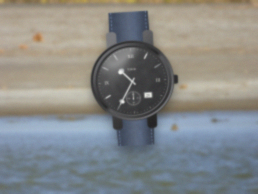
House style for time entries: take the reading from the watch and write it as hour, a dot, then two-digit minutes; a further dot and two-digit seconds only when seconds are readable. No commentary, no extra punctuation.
10.35
